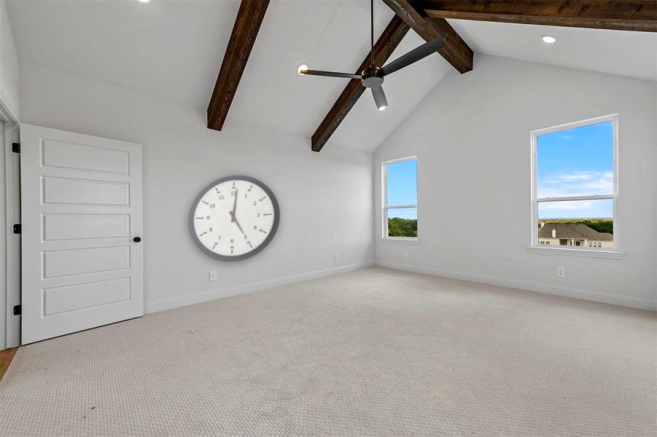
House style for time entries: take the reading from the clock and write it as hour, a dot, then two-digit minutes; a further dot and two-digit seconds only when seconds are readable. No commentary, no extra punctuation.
5.01
